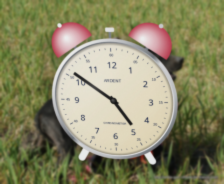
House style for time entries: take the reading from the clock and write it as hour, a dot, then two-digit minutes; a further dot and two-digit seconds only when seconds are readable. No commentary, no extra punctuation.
4.51
